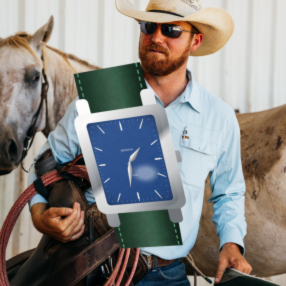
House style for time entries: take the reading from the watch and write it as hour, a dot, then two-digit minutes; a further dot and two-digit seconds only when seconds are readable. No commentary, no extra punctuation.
1.32
